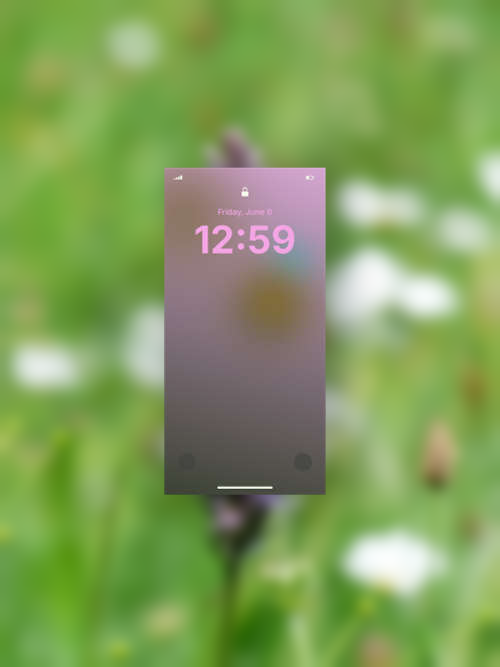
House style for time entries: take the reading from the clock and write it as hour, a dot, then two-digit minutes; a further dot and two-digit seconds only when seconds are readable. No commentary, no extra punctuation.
12.59
